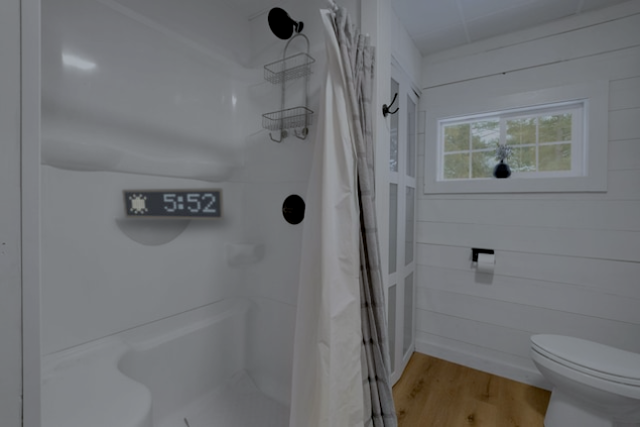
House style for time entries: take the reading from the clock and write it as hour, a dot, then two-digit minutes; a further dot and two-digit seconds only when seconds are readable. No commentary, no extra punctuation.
5.52
